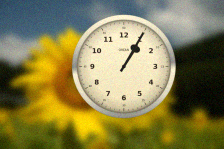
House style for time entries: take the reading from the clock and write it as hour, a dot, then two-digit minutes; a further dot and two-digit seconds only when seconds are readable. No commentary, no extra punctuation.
1.05
